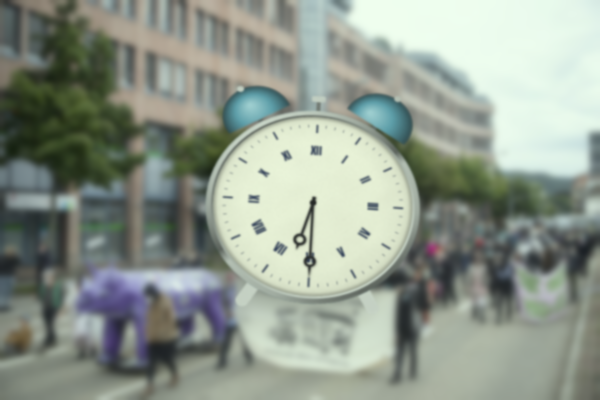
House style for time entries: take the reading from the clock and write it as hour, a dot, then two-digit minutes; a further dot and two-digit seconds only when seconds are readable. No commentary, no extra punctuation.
6.30
